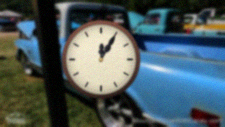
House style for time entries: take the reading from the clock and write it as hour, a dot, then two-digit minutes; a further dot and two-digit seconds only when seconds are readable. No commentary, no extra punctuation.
12.05
